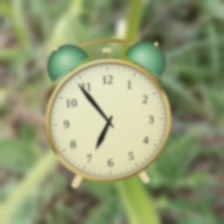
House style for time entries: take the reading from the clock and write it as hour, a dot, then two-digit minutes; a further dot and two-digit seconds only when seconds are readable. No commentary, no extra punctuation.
6.54
